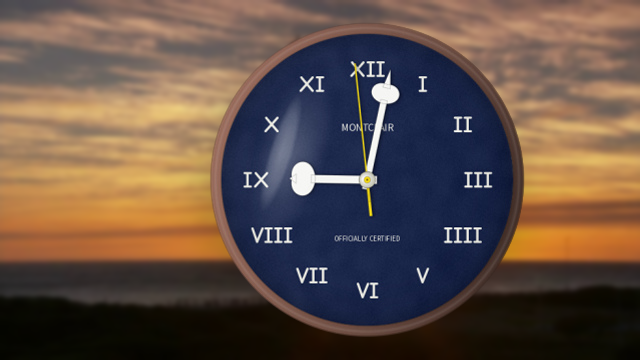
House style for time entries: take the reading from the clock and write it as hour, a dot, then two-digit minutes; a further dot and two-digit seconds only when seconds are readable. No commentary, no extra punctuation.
9.01.59
